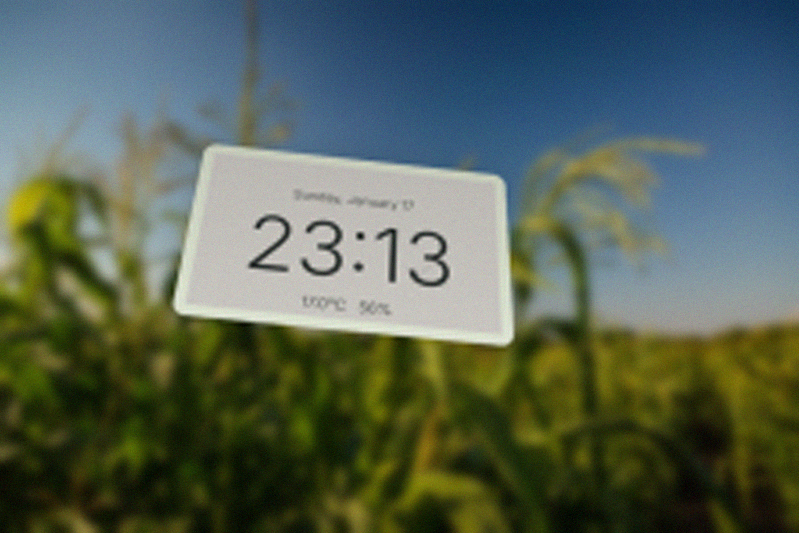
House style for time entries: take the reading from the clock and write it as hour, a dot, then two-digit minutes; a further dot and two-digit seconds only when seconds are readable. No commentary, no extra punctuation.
23.13
